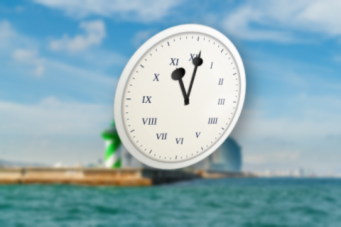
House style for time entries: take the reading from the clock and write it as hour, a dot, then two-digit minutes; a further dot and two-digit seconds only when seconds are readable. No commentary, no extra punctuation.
11.01
